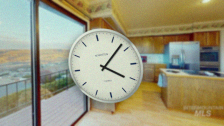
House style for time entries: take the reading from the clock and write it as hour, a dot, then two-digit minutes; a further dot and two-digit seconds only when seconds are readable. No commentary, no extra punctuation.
4.08
